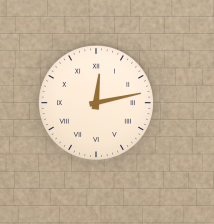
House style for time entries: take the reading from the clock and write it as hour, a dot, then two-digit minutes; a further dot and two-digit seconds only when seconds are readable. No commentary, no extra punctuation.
12.13
